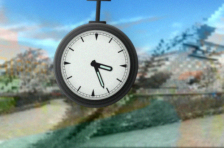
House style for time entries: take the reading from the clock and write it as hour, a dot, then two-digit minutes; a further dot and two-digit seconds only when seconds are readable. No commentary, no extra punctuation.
3.26
